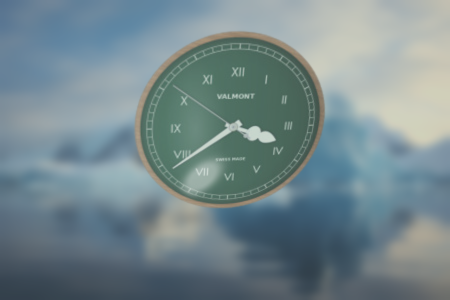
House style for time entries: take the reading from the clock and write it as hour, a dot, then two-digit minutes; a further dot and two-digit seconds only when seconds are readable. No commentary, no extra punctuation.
3.38.51
